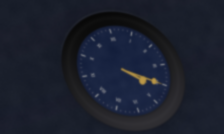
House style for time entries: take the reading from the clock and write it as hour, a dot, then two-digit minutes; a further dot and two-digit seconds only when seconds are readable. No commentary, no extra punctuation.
4.20
